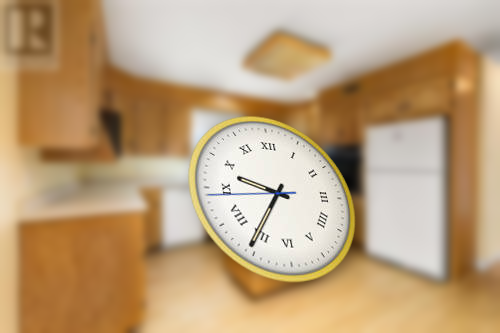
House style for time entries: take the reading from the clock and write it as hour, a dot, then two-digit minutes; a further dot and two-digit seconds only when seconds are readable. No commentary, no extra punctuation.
9.35.44
